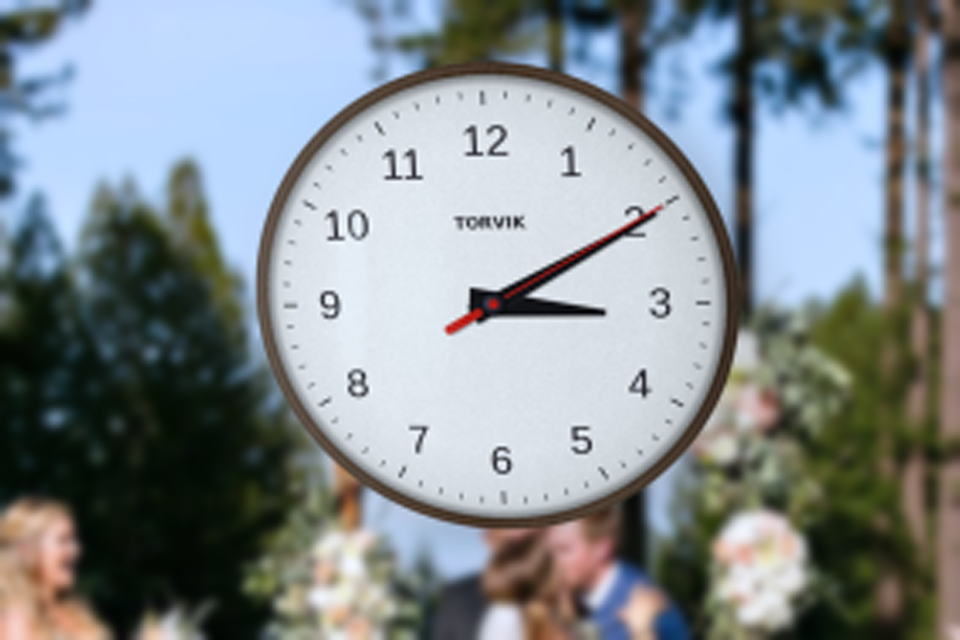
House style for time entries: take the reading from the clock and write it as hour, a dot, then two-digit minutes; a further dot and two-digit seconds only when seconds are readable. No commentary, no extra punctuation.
3.10.10
